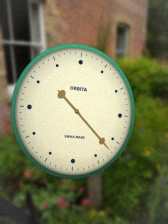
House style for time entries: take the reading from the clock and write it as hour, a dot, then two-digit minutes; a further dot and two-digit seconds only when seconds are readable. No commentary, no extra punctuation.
10.22
